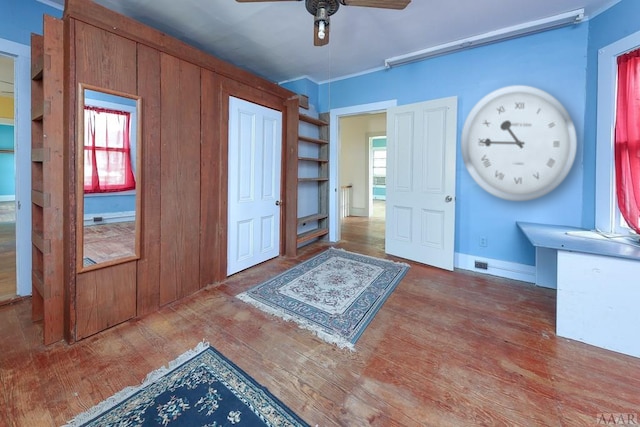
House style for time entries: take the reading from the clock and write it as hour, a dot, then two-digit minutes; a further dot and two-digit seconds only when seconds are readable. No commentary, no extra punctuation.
10.45
